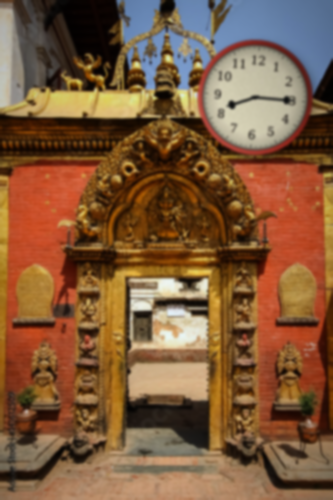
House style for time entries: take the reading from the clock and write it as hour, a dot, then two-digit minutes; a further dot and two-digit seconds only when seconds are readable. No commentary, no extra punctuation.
8.15
